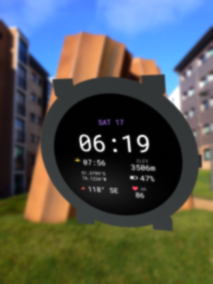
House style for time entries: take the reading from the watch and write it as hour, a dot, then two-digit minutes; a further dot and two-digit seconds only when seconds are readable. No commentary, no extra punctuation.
6.19
